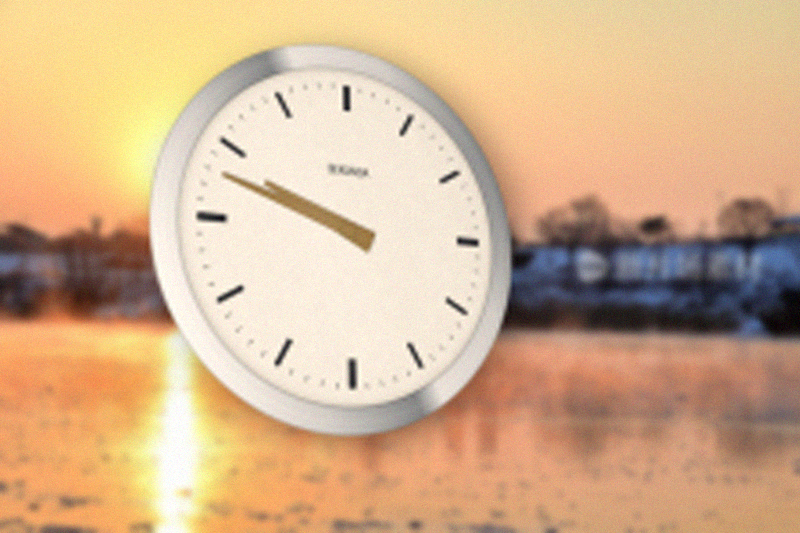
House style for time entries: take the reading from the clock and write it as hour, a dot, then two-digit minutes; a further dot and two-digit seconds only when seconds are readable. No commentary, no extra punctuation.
9.48
